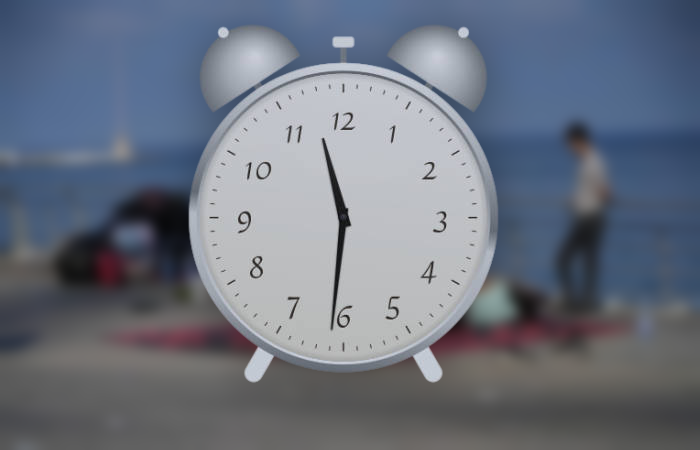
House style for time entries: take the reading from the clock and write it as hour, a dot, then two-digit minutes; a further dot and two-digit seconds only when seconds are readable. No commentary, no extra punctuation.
11.31
